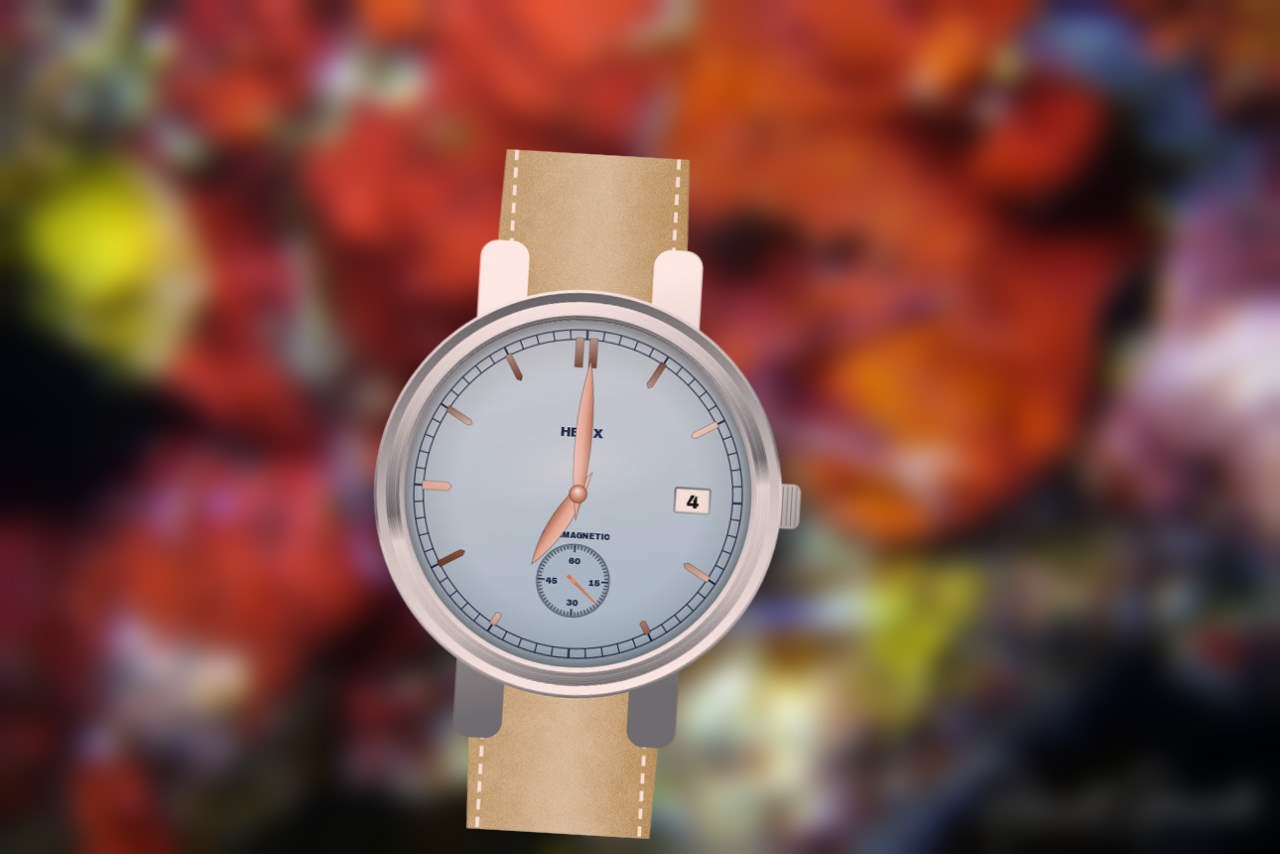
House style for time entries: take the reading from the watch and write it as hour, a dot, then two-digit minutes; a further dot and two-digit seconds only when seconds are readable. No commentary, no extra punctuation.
7.00.22
